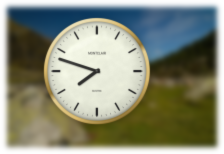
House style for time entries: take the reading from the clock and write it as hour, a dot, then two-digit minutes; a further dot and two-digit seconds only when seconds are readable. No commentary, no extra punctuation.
7.48
